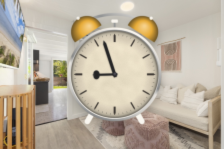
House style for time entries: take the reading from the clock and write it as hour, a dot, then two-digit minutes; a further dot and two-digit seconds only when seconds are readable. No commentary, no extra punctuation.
8.57
